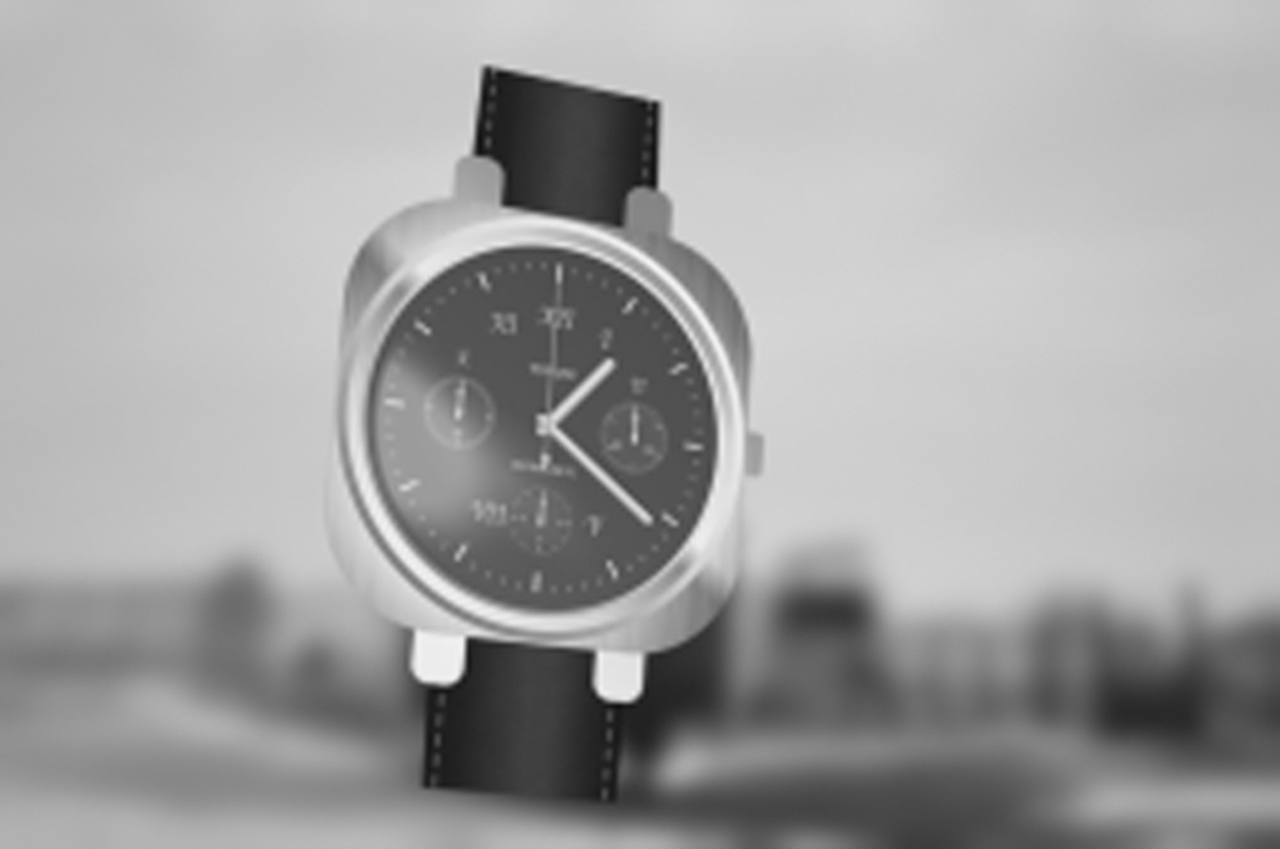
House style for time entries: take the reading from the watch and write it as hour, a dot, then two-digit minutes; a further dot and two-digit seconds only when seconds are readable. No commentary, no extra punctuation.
1.21
